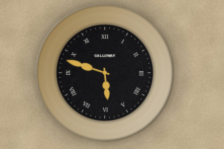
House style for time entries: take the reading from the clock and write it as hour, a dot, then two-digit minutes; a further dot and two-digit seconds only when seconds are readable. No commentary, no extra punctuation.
5.48
